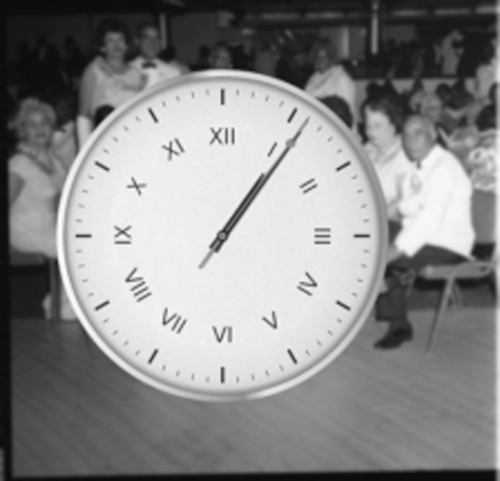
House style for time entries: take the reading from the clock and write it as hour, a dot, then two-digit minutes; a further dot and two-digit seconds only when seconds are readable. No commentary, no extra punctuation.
1.06.06
